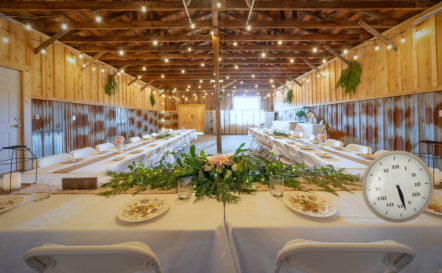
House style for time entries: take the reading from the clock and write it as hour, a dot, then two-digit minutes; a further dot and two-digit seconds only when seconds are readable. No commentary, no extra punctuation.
5.28
